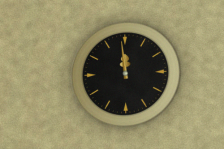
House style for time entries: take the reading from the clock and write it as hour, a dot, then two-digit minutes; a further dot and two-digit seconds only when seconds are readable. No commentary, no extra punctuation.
11.59
